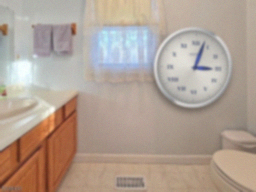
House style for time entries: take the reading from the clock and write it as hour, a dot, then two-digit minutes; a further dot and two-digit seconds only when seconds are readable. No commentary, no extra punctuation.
3.03
